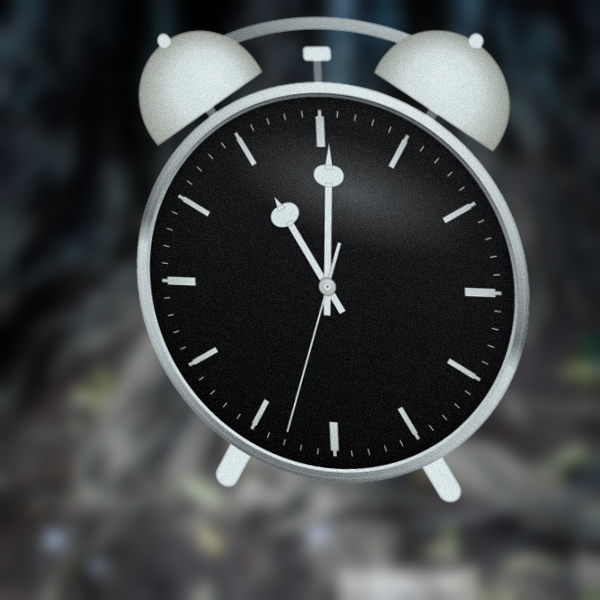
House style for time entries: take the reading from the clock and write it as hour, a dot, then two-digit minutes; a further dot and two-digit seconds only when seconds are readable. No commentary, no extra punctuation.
11.00.33
